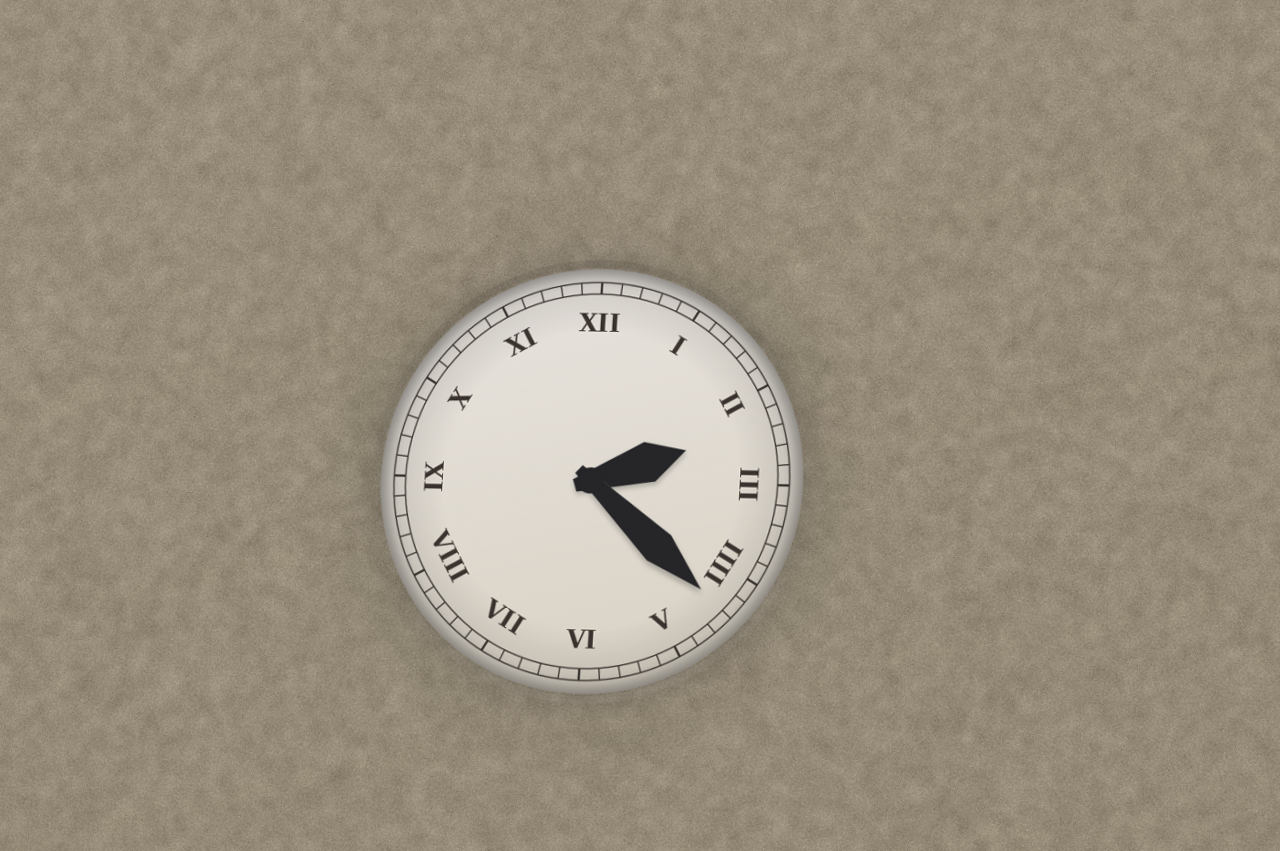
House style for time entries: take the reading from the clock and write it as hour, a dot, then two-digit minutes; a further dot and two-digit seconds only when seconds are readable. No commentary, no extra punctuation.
2.22
